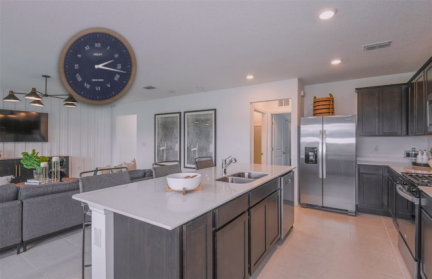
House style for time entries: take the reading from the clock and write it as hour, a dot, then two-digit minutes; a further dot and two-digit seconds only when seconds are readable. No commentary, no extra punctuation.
2.17
